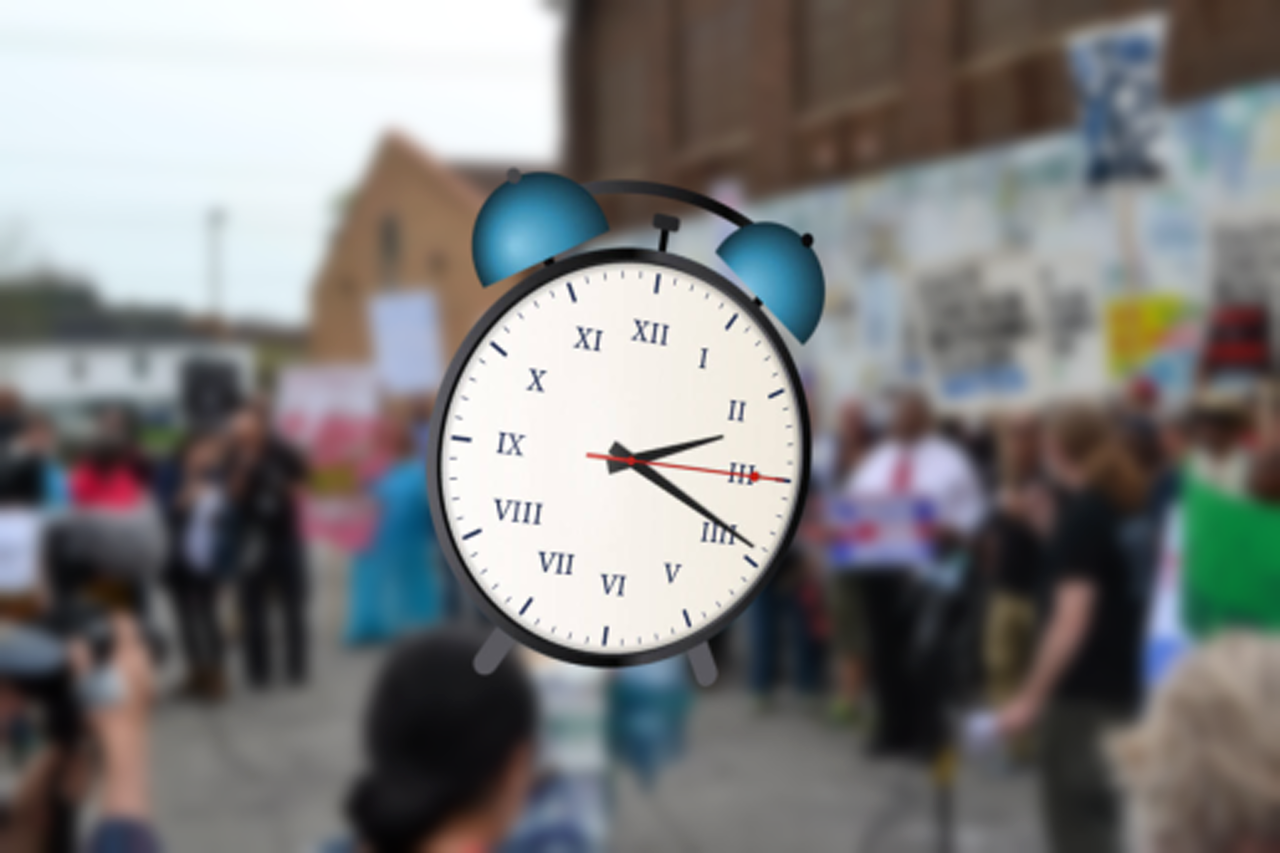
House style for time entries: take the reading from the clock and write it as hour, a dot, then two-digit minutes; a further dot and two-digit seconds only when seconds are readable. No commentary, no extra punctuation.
2.19.15
